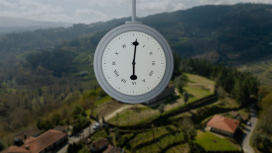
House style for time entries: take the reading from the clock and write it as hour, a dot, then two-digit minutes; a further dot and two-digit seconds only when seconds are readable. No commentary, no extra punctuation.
6.01
